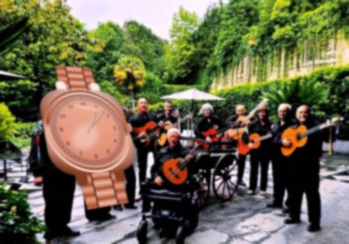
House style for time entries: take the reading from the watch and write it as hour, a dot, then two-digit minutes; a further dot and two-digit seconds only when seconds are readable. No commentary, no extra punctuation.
1.08
